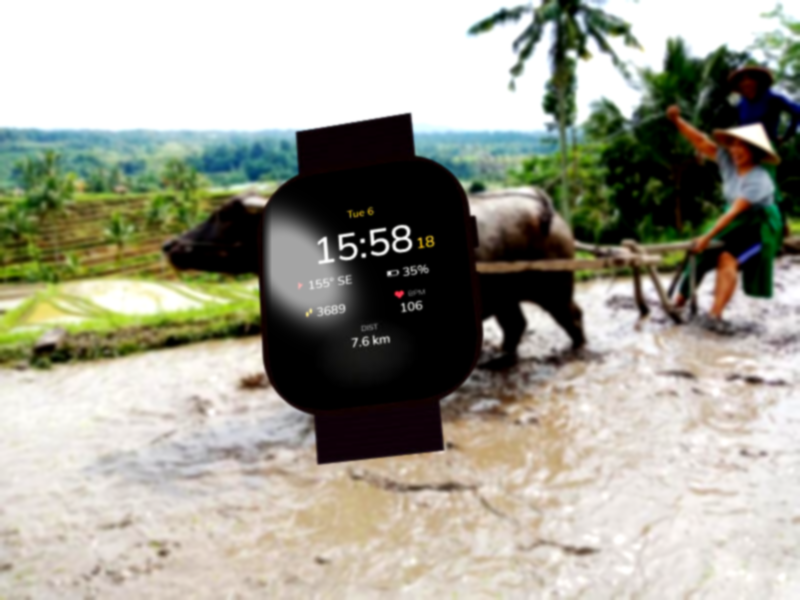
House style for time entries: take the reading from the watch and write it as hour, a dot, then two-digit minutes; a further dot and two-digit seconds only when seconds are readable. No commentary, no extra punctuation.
15.58.18
